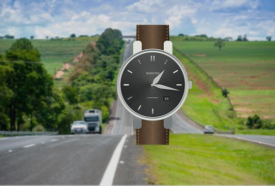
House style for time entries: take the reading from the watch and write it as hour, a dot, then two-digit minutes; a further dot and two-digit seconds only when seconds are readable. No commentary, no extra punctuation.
1.17
